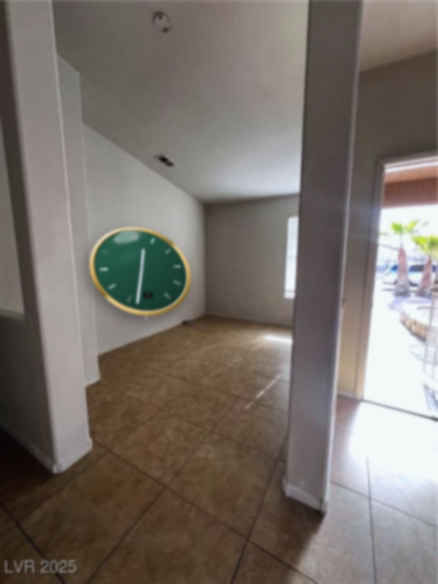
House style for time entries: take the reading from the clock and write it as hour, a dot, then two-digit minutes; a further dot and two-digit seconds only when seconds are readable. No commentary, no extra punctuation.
12.33
